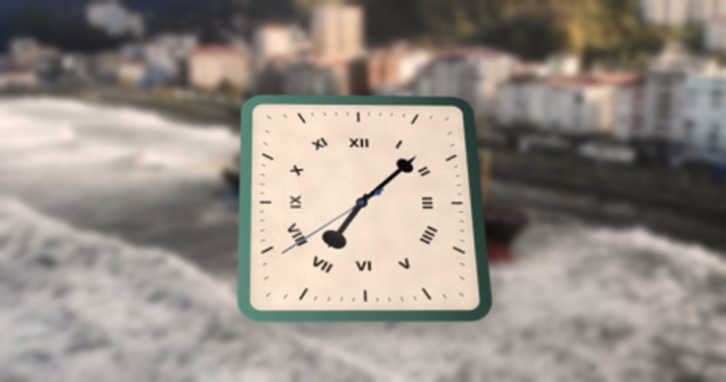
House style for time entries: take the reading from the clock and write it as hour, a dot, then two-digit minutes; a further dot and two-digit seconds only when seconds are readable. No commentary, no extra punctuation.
7.07.39
